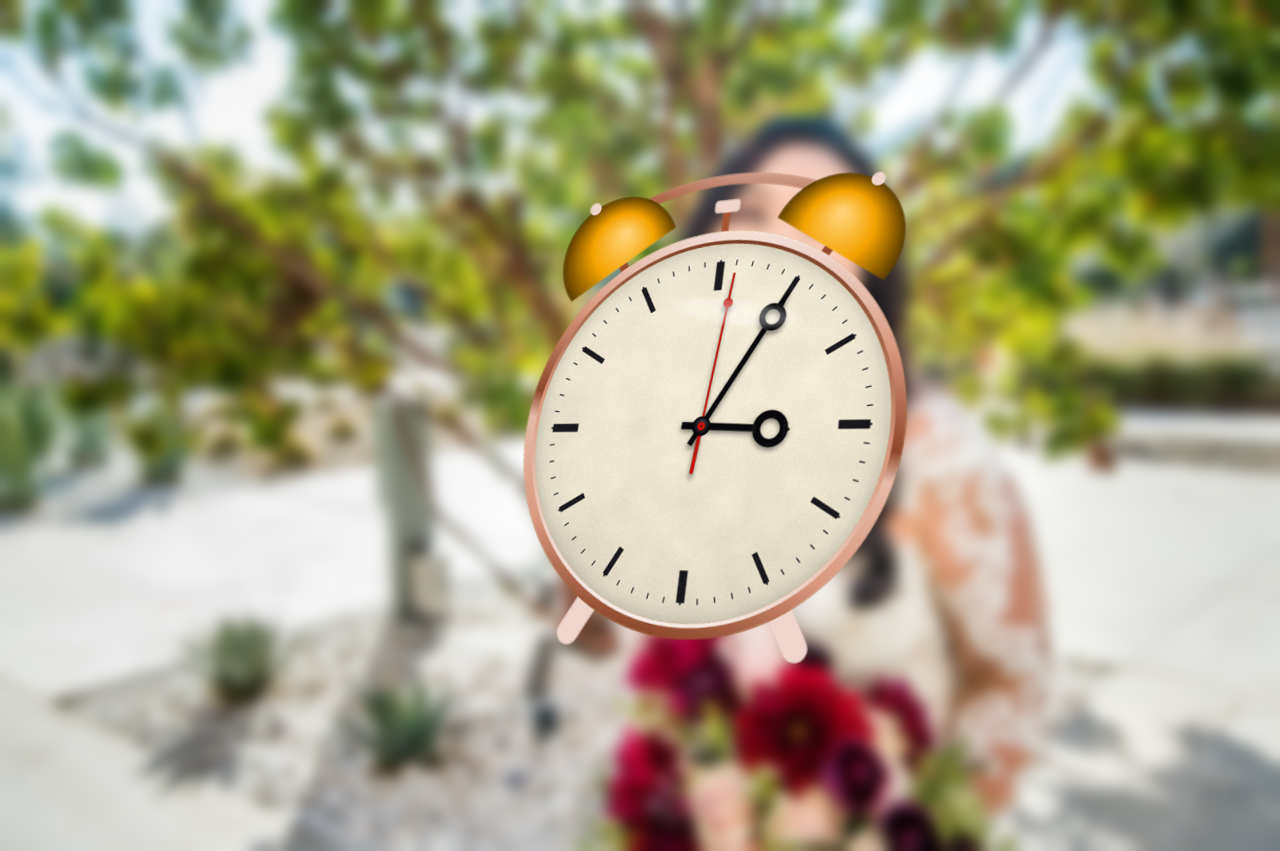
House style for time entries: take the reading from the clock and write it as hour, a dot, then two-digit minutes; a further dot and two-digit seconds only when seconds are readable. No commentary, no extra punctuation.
3.05.01
